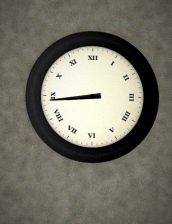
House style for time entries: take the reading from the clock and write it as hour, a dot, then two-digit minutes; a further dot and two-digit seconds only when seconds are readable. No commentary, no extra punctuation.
8.44
